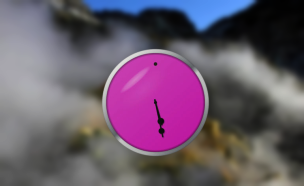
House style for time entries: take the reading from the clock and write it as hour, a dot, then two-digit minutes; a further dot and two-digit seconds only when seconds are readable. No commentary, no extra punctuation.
5.28
